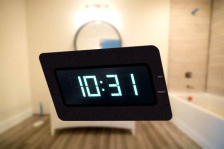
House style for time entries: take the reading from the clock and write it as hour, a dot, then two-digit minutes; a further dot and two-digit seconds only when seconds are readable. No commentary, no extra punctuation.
10.31
